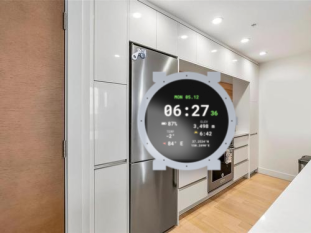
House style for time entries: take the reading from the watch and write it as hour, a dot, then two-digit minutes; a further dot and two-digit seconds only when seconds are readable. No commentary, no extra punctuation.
6.27
